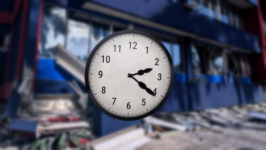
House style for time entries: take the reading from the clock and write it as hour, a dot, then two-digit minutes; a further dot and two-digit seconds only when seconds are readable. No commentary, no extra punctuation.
2.21
